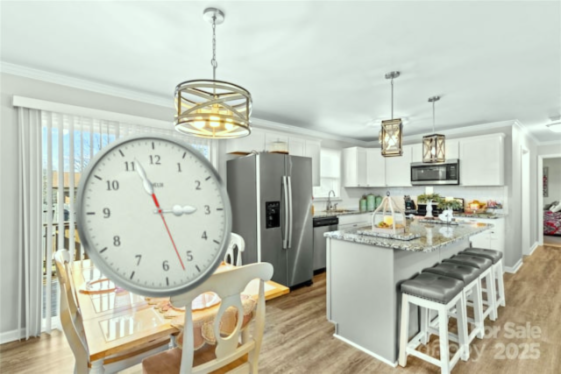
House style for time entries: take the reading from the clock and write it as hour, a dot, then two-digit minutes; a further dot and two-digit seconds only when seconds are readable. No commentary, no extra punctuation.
2.56.27
